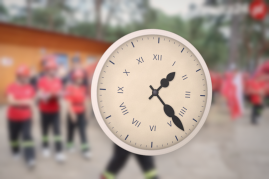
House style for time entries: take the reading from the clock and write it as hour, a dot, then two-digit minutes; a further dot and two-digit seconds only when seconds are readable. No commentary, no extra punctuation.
1.23
